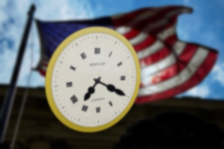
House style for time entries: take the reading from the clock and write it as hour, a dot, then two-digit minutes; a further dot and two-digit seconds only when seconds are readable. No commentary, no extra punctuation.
7.20
